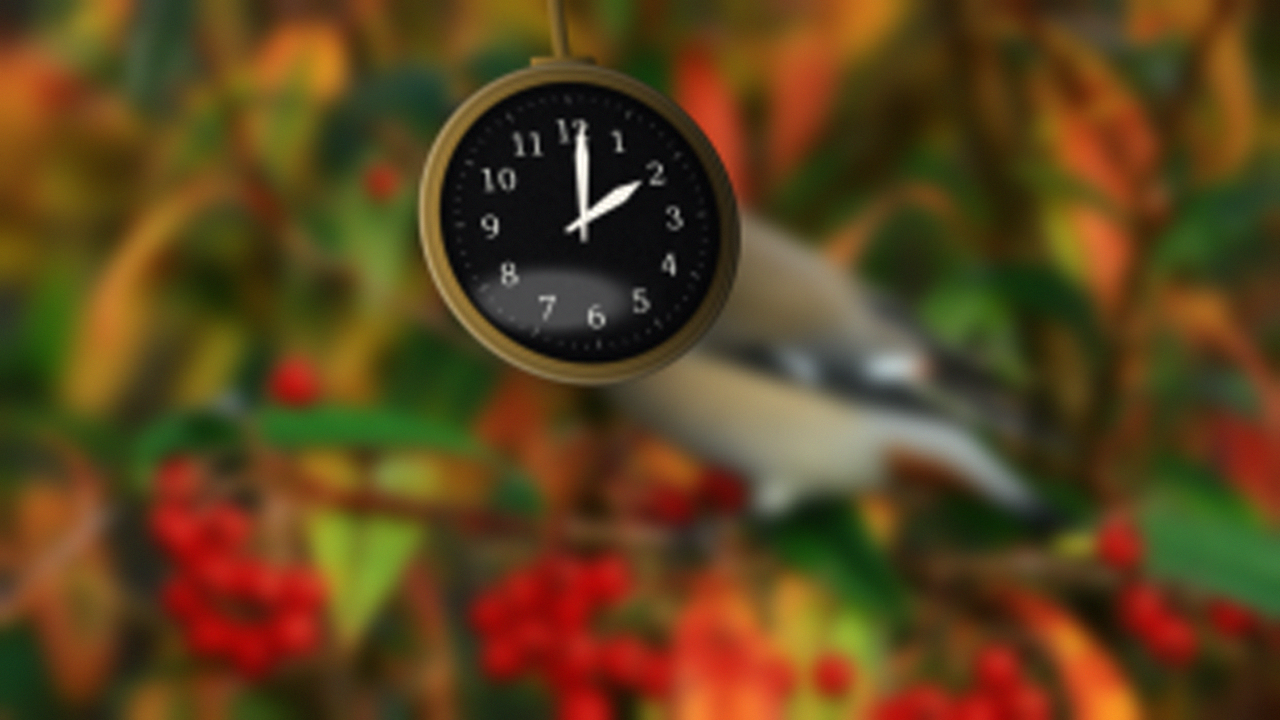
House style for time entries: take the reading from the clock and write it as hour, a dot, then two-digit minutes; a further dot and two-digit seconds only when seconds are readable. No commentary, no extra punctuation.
2.01
